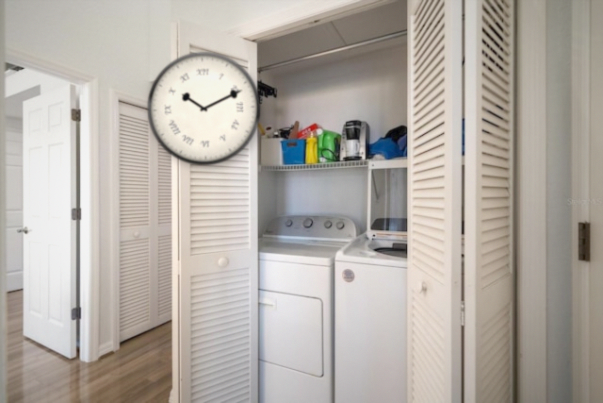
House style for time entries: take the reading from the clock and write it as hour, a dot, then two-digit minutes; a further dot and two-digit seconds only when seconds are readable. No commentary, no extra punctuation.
10.11
